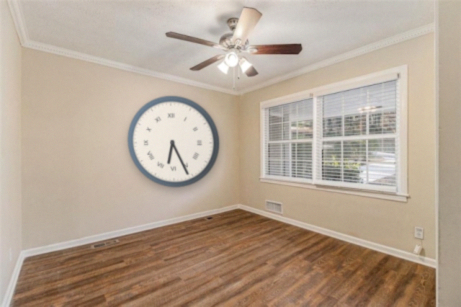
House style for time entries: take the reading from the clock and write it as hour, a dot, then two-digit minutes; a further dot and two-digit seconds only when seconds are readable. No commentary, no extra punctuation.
6.26
